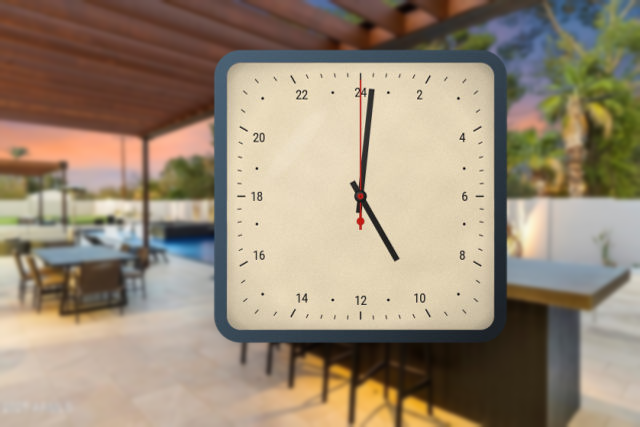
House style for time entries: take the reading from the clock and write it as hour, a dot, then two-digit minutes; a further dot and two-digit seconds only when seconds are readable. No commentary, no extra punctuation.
10.01.00
